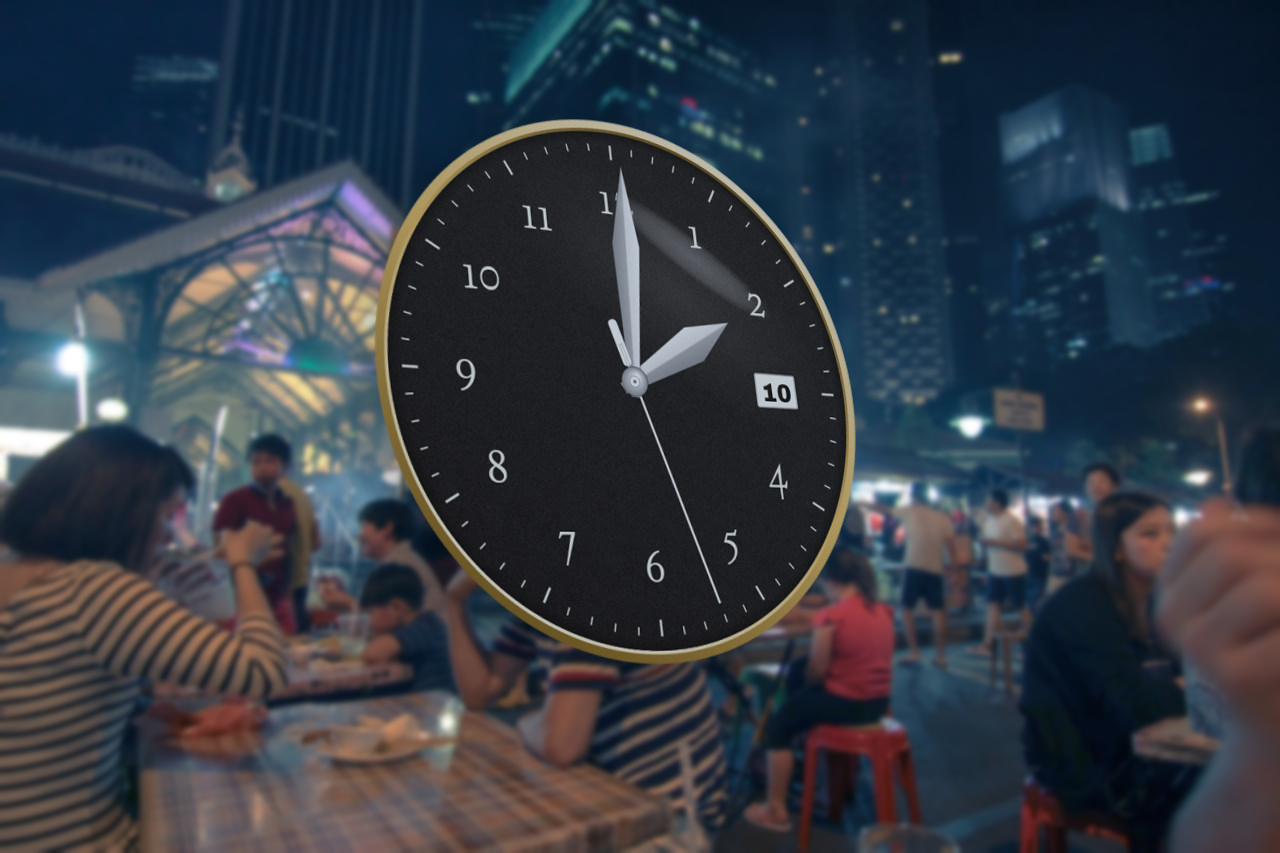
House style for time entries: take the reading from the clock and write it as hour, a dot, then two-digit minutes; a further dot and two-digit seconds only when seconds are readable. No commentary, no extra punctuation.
2.00.27
